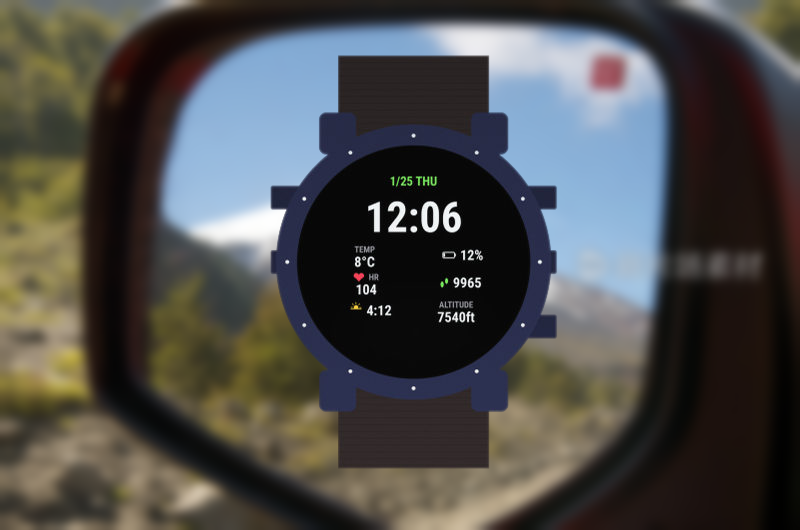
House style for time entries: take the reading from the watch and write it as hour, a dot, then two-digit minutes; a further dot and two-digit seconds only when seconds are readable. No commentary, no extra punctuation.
12.06
